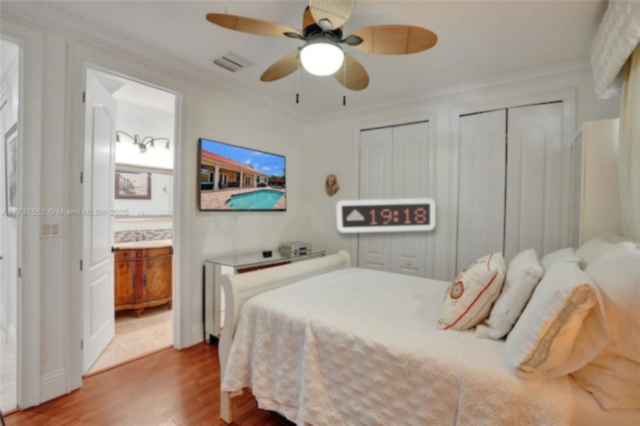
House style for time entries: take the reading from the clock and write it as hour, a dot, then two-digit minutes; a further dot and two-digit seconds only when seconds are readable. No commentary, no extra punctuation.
19.18
